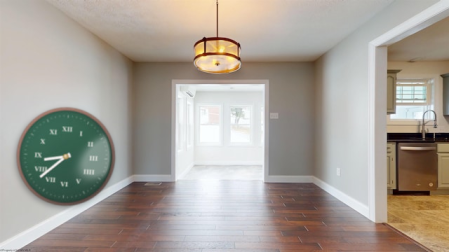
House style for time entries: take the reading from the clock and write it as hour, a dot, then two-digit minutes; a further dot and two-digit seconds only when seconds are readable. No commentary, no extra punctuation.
8.38
